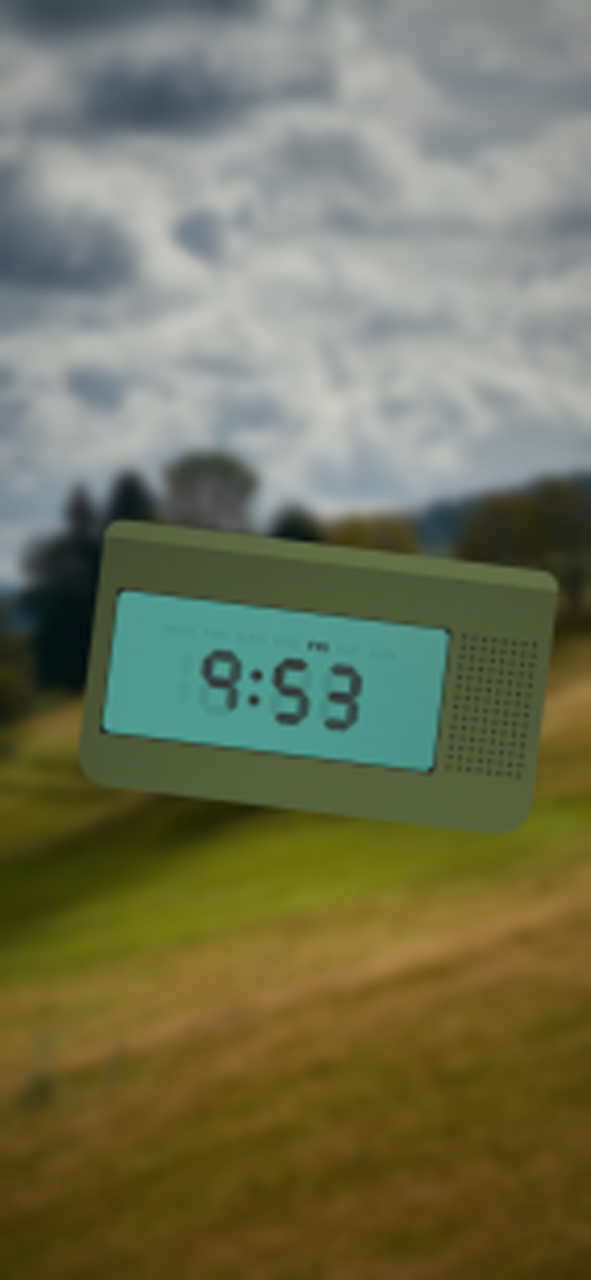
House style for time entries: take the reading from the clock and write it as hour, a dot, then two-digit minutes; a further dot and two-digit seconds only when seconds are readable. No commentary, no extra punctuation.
9.53
